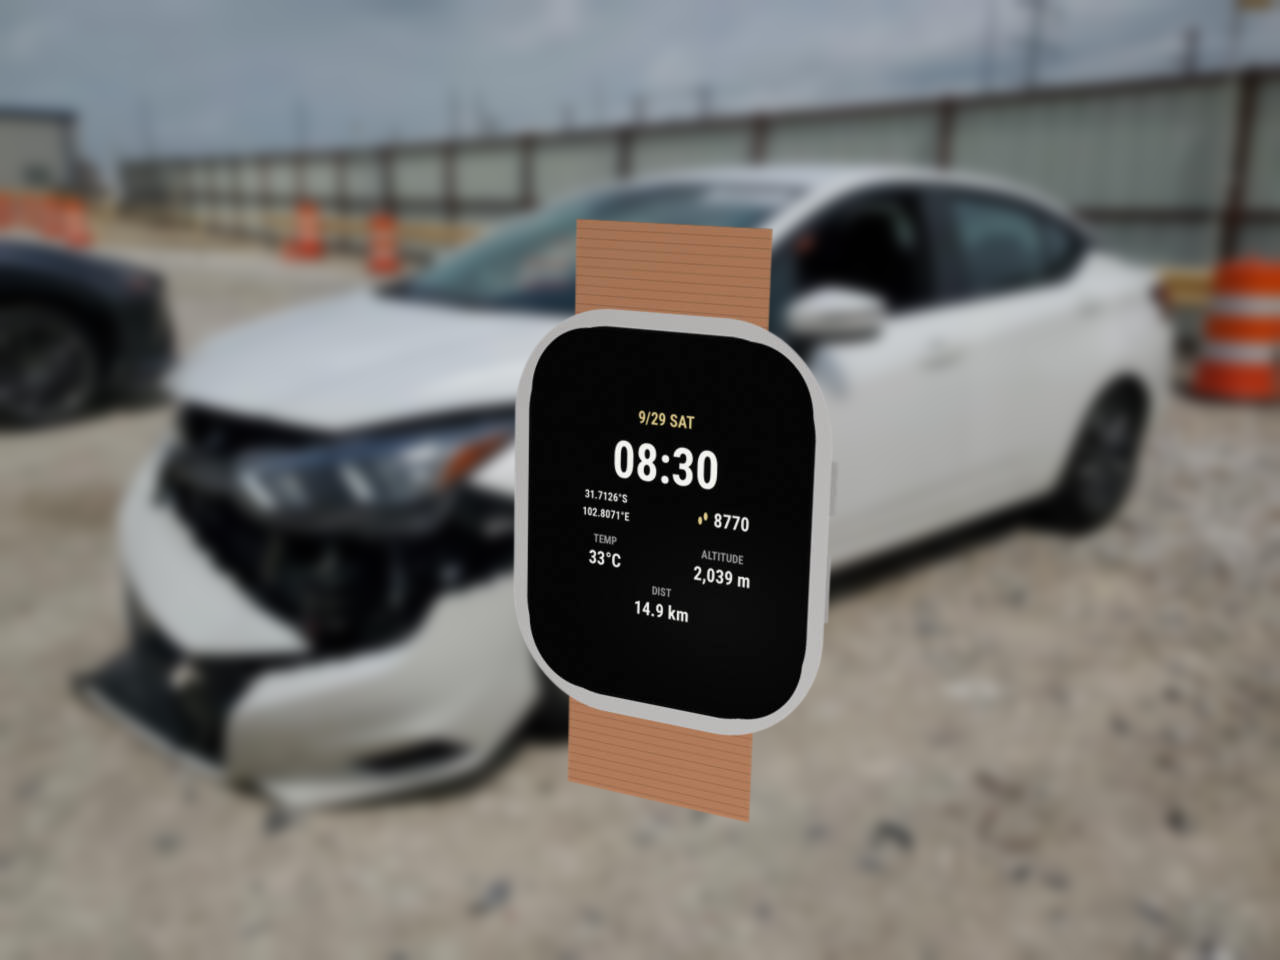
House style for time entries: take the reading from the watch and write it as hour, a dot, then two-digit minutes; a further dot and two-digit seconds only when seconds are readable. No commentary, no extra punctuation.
8.30
